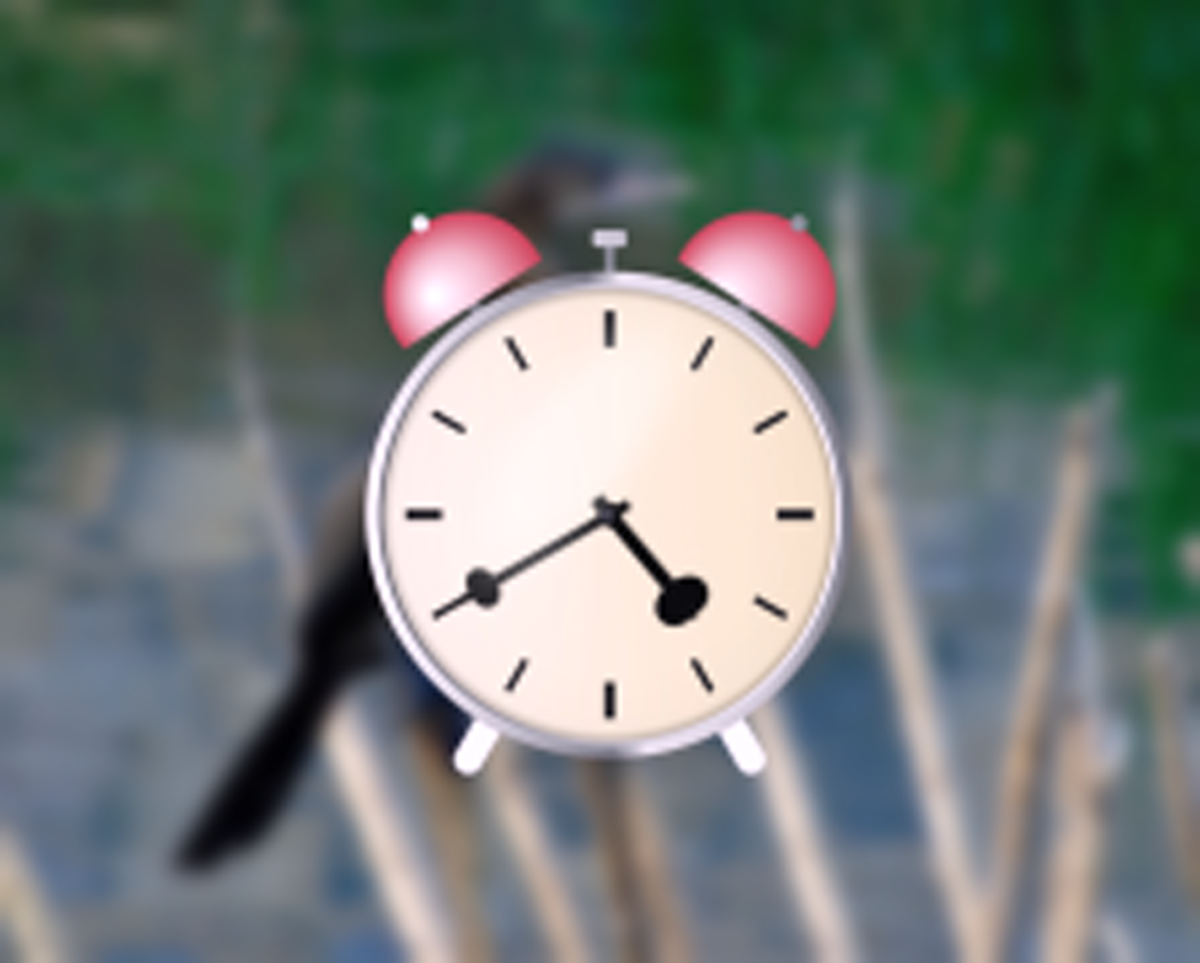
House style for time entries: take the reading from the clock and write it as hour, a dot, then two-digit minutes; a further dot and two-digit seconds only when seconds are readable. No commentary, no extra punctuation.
4.40
